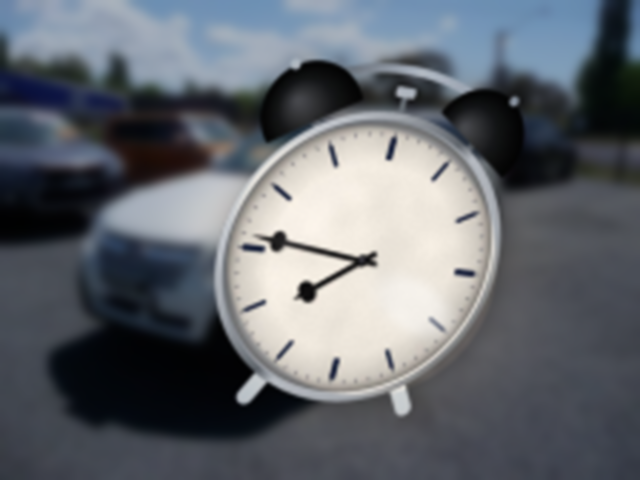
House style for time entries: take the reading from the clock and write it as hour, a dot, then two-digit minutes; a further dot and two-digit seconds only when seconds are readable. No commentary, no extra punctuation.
7.46
